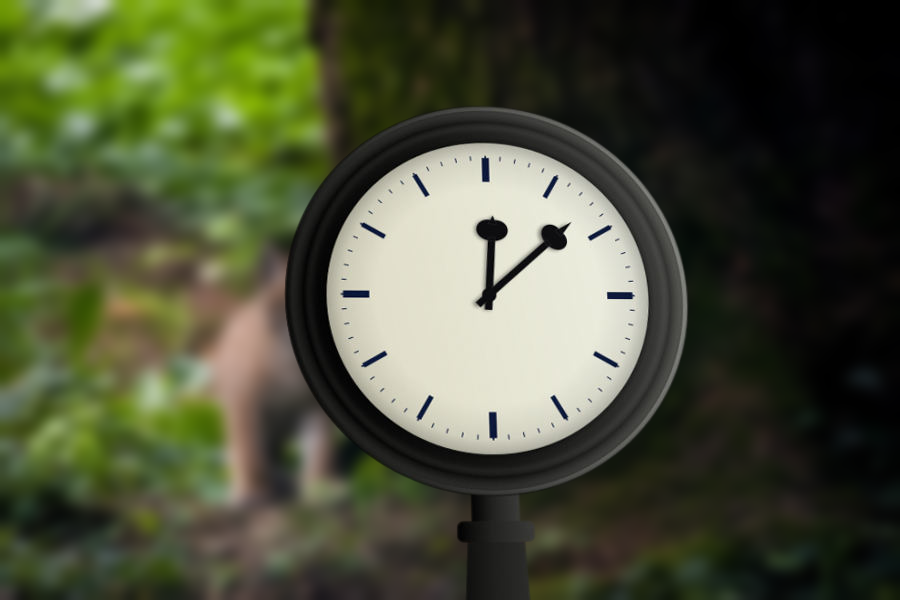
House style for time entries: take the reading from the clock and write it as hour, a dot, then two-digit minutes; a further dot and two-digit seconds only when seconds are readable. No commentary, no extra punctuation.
12.08
